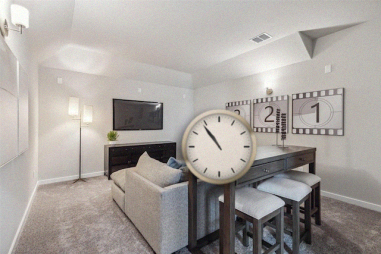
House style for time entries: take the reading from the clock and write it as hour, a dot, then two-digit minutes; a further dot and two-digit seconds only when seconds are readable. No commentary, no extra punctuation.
10.54
